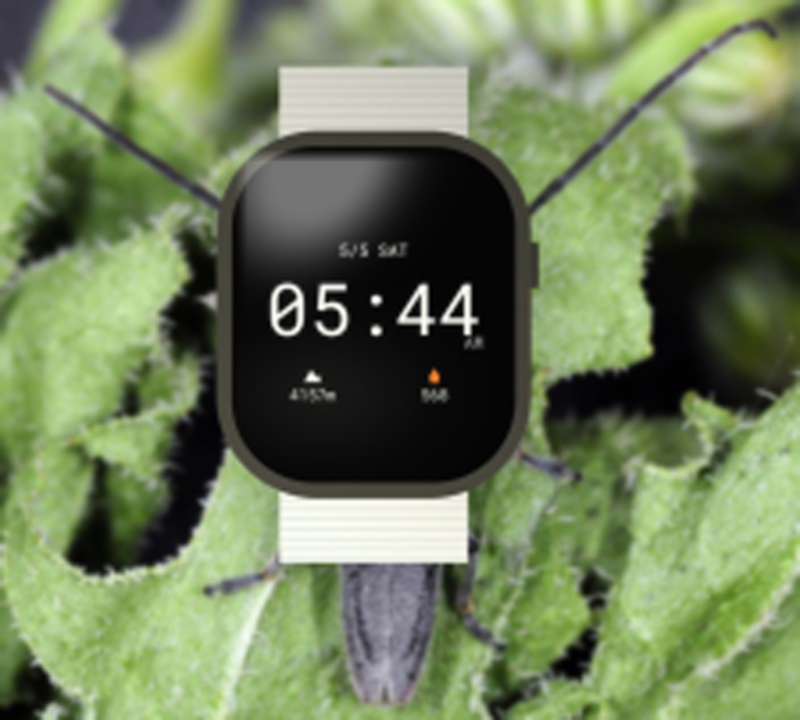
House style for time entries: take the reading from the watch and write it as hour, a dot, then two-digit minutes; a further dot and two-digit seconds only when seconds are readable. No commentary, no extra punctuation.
5.44
